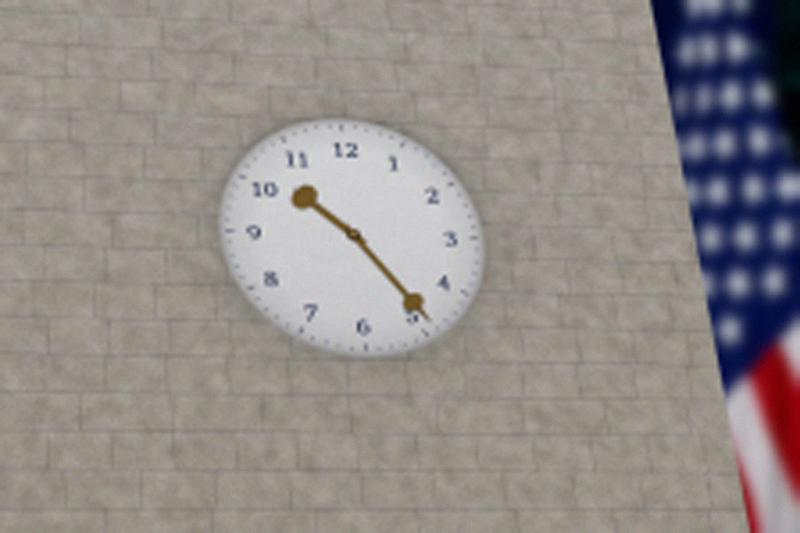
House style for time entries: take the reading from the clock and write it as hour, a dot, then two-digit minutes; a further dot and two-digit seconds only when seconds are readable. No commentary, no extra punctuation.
10.24
